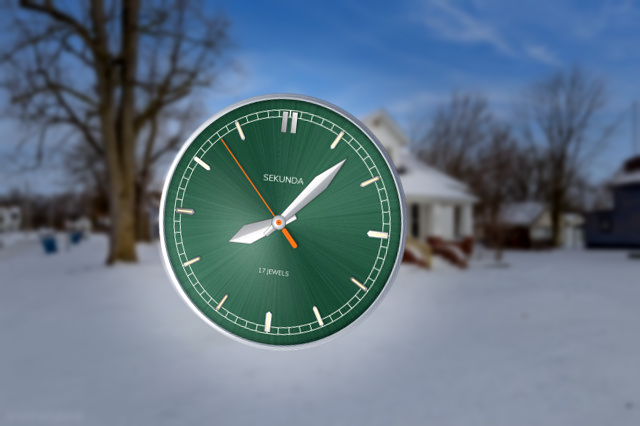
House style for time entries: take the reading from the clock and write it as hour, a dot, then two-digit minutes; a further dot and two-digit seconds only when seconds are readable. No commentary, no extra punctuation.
8.06.53
